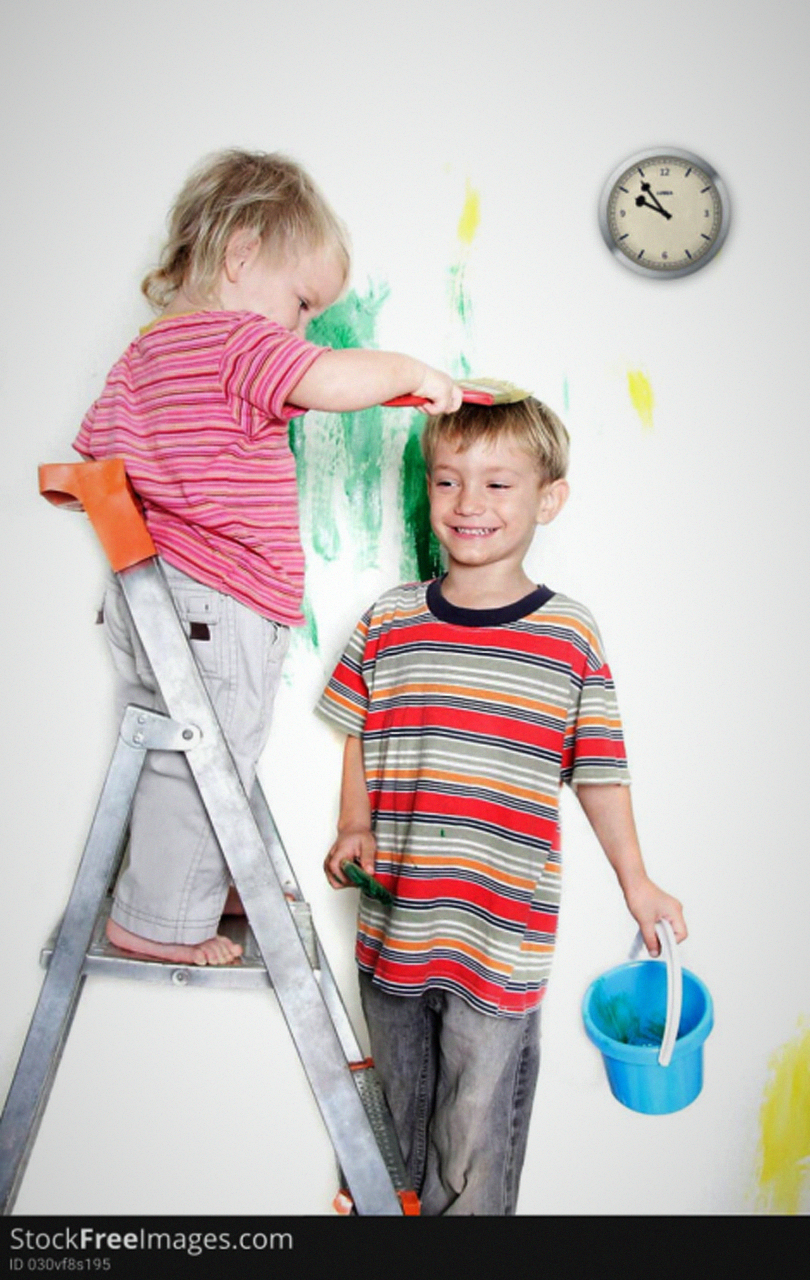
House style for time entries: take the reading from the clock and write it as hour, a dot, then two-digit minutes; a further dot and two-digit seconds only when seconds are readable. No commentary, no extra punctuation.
9.54
